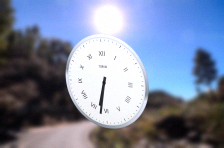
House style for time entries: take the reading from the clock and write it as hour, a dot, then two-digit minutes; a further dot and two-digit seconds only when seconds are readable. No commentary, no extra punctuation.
6.32
